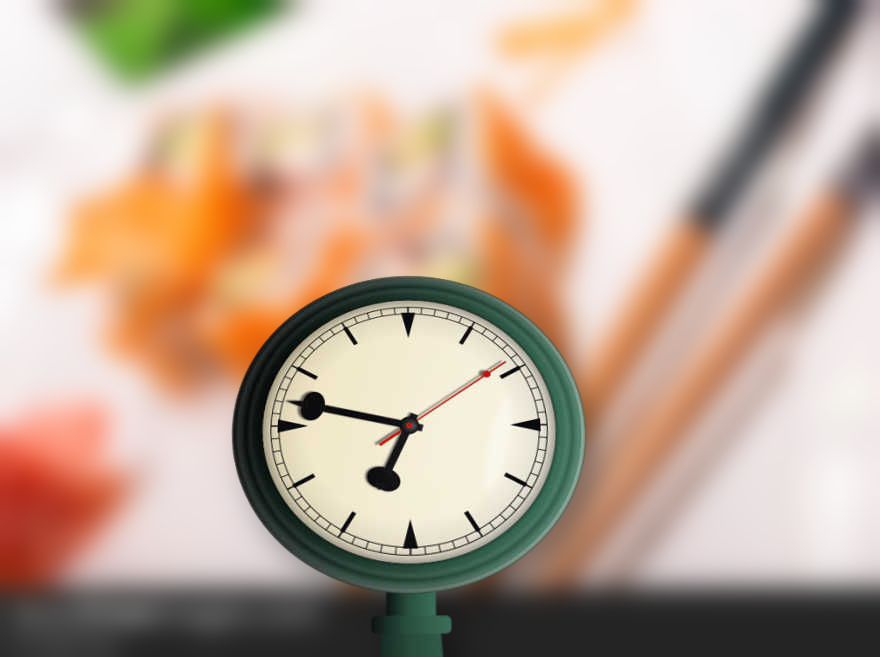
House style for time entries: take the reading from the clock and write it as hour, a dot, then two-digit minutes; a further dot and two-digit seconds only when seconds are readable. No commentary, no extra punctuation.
6.47.09
